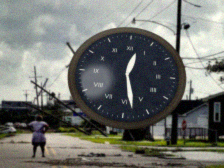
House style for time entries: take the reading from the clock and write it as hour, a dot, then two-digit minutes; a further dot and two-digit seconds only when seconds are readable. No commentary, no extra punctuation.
12.28
